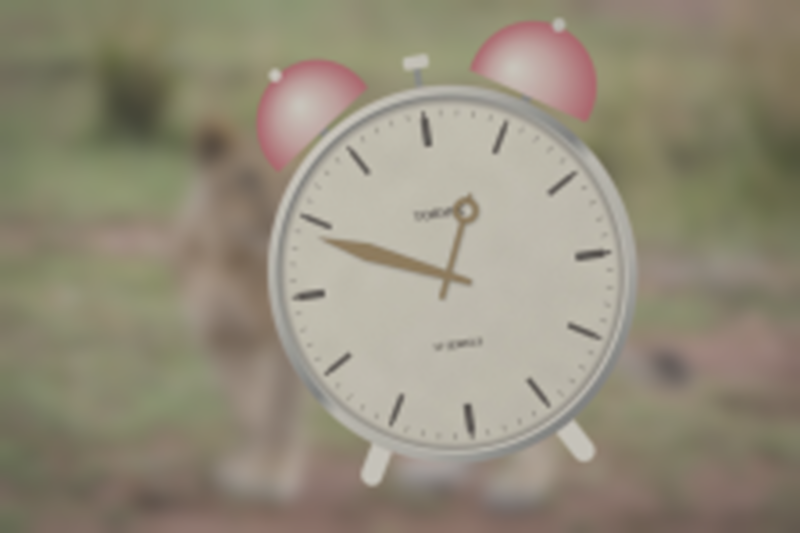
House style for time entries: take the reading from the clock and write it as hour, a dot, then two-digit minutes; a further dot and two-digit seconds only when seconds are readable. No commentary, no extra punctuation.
12.49
